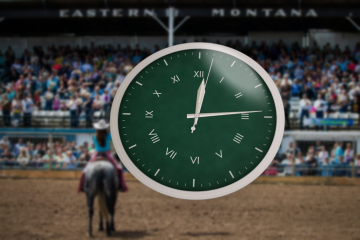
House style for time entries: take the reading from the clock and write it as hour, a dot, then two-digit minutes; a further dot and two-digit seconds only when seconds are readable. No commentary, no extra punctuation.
12.14.02
